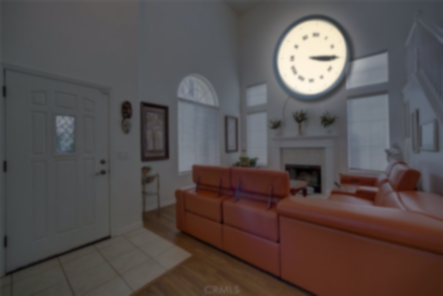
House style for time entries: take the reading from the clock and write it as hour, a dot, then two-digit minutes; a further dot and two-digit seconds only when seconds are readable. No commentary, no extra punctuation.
3.15
